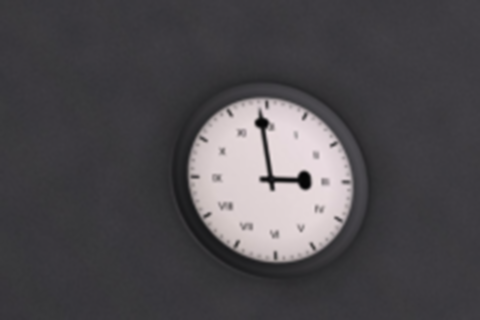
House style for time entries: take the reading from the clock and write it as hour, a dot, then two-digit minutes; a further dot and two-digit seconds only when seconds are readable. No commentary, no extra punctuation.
2.59
